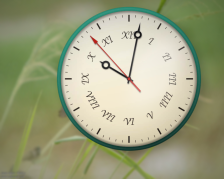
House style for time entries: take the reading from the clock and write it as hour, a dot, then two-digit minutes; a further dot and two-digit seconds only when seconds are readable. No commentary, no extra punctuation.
10.01.53
